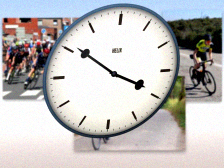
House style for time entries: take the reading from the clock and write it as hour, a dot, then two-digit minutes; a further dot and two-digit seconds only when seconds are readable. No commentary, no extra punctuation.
3.51
